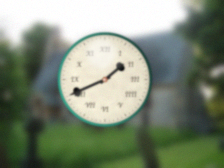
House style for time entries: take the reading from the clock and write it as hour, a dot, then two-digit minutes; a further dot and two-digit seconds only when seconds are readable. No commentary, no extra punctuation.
1.41
